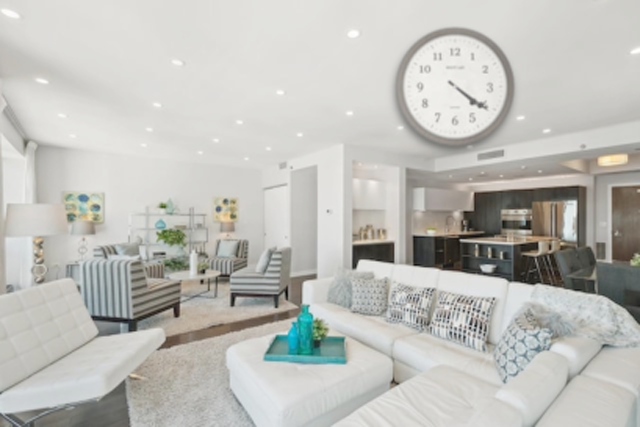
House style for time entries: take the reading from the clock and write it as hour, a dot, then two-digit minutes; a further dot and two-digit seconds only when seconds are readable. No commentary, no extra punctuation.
4.21
